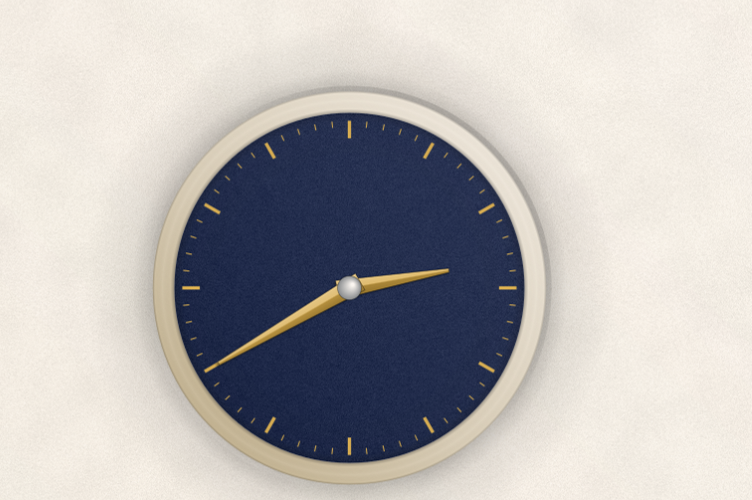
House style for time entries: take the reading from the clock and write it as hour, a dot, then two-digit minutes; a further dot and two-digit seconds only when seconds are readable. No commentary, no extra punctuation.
2.40
